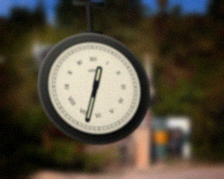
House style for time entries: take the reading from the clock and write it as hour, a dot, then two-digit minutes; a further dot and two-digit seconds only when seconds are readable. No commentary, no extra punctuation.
12.33
